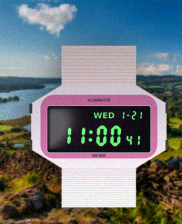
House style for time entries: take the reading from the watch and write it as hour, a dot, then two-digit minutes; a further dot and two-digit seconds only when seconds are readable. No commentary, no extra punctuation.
11.00.41
